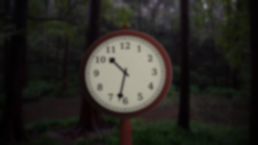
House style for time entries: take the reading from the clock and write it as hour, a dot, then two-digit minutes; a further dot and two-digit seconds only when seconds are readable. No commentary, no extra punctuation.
10.32
